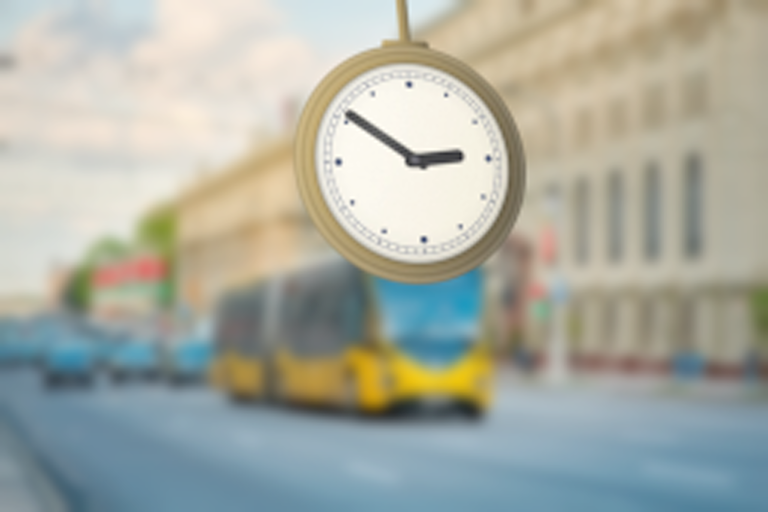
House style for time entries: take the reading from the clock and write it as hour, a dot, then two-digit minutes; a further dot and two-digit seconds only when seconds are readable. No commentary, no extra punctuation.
2.51
